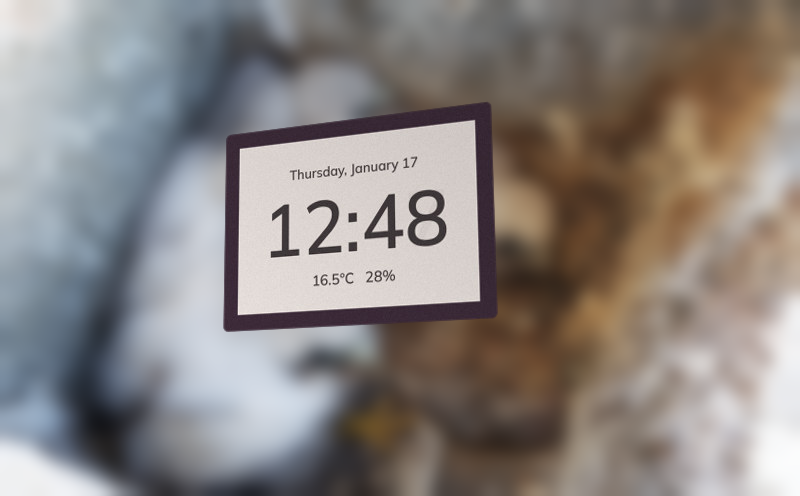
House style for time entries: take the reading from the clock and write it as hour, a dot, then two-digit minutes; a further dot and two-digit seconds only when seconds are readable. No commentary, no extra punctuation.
12.48
